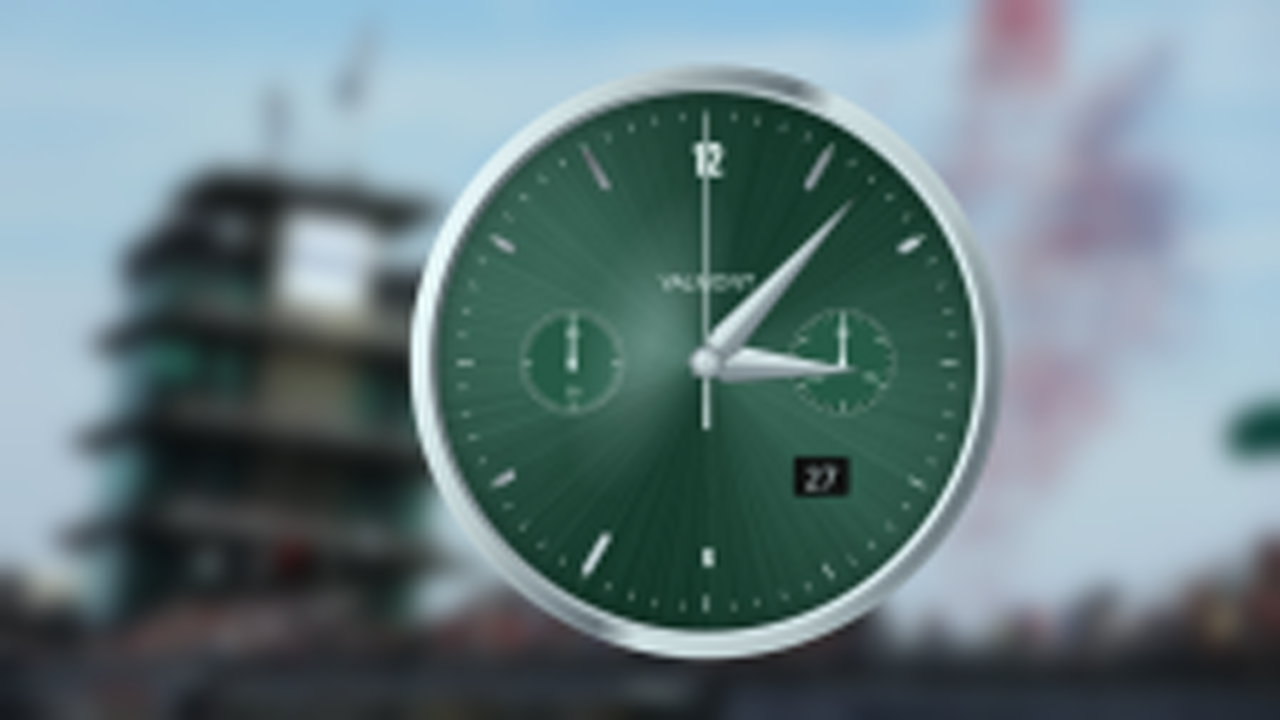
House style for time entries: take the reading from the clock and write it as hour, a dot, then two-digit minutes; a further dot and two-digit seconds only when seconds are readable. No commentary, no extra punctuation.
3.07
